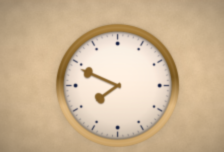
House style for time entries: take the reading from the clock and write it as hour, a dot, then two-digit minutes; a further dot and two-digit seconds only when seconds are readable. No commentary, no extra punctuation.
7.49
